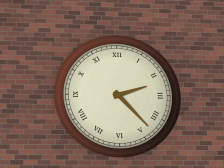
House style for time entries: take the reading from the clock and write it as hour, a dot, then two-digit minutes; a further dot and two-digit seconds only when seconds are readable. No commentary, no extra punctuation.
2.23
